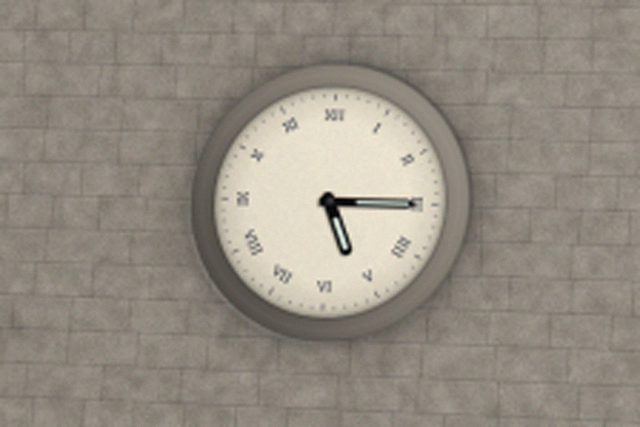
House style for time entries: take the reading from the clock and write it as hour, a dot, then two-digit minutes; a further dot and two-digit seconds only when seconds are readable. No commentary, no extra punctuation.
5.15
